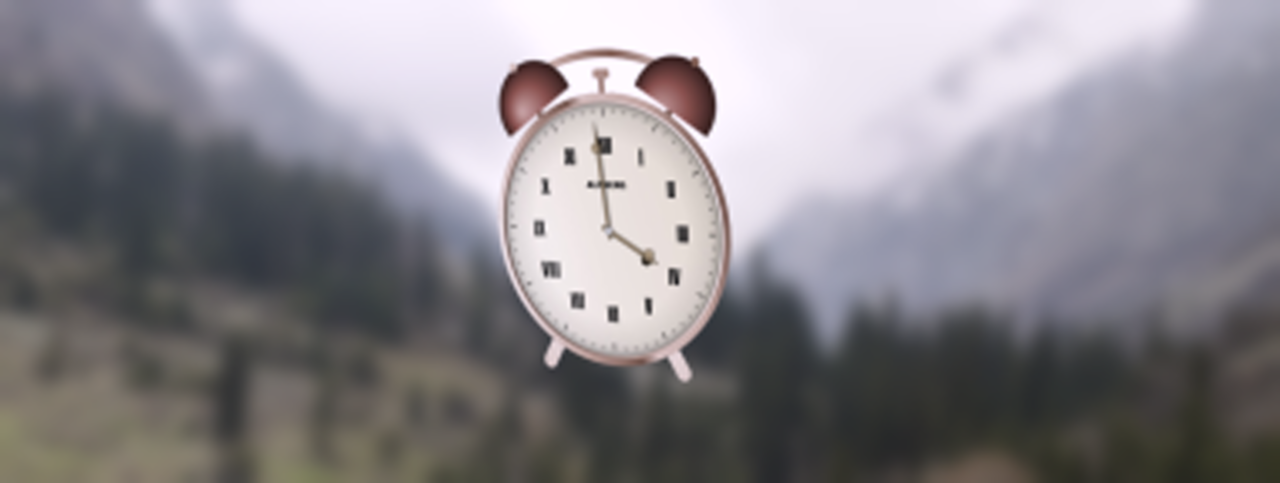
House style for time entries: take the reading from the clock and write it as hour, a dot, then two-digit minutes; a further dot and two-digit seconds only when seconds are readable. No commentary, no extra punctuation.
3.59
